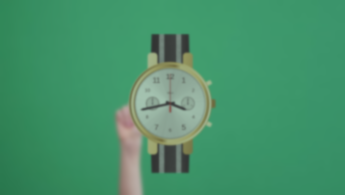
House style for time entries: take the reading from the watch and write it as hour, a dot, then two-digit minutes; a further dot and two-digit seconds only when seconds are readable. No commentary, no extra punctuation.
3.43
